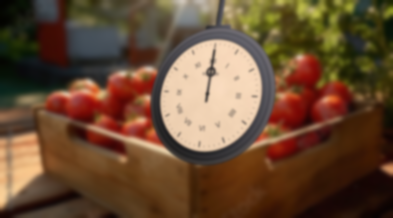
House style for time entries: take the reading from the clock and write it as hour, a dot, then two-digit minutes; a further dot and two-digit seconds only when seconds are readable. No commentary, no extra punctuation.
12.00
